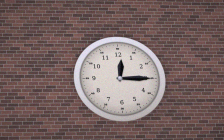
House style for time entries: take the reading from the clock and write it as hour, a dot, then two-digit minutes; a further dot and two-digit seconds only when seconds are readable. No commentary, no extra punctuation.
12.15
